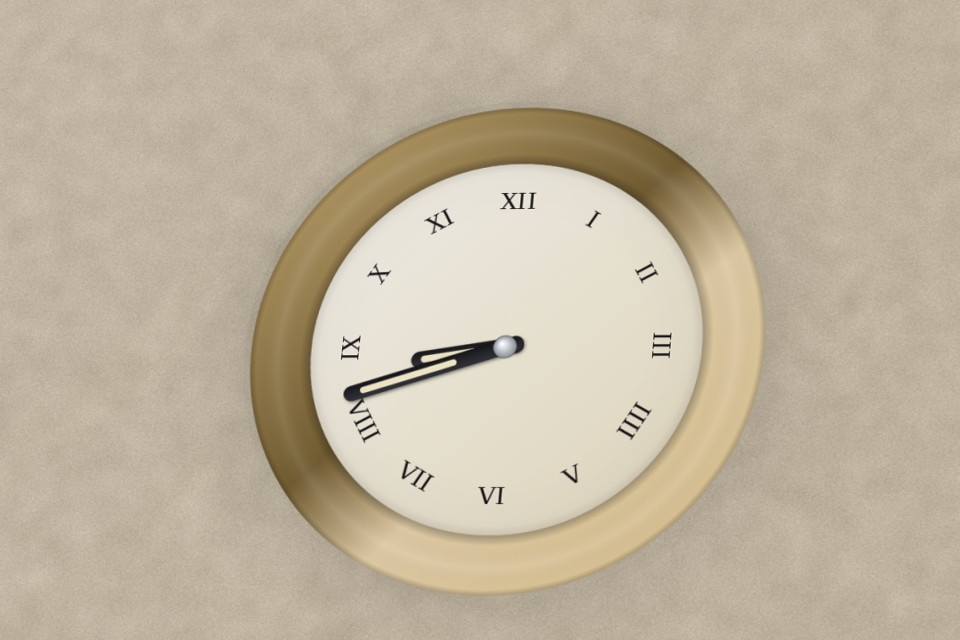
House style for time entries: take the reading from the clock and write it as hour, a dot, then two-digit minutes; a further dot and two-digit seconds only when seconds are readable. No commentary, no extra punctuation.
8.42
